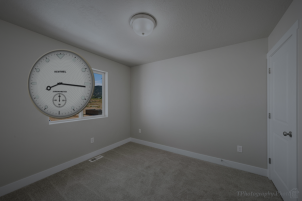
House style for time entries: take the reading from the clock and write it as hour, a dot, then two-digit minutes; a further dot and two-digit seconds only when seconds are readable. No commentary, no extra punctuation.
8.16
